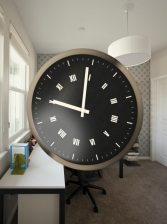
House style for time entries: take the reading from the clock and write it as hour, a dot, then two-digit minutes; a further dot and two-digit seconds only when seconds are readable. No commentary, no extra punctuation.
10.04
